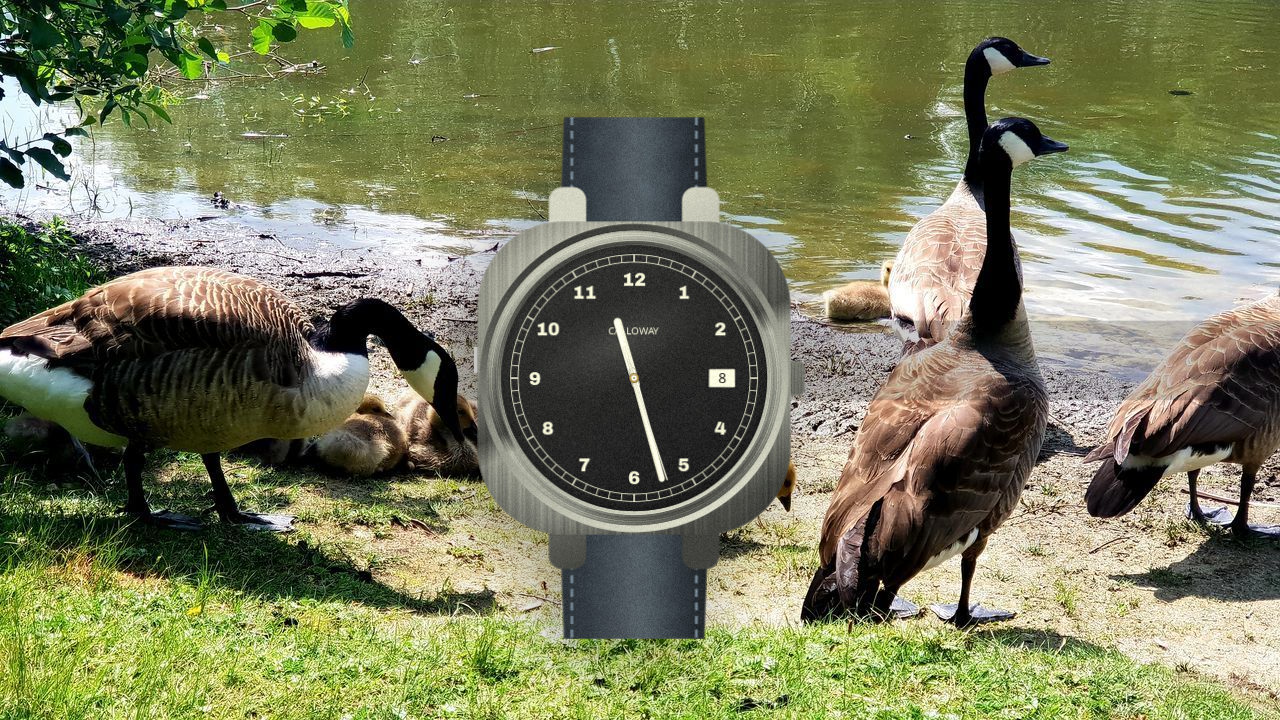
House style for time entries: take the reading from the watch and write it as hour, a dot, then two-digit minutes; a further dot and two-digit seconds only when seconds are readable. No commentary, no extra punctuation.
11.27.27
